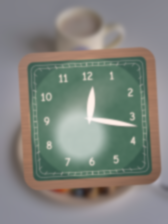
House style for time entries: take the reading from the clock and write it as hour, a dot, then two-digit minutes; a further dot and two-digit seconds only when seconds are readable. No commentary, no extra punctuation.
12.17
